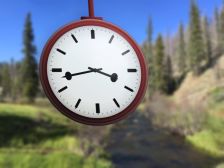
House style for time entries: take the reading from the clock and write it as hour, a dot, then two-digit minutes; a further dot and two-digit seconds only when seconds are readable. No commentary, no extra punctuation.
3.43
